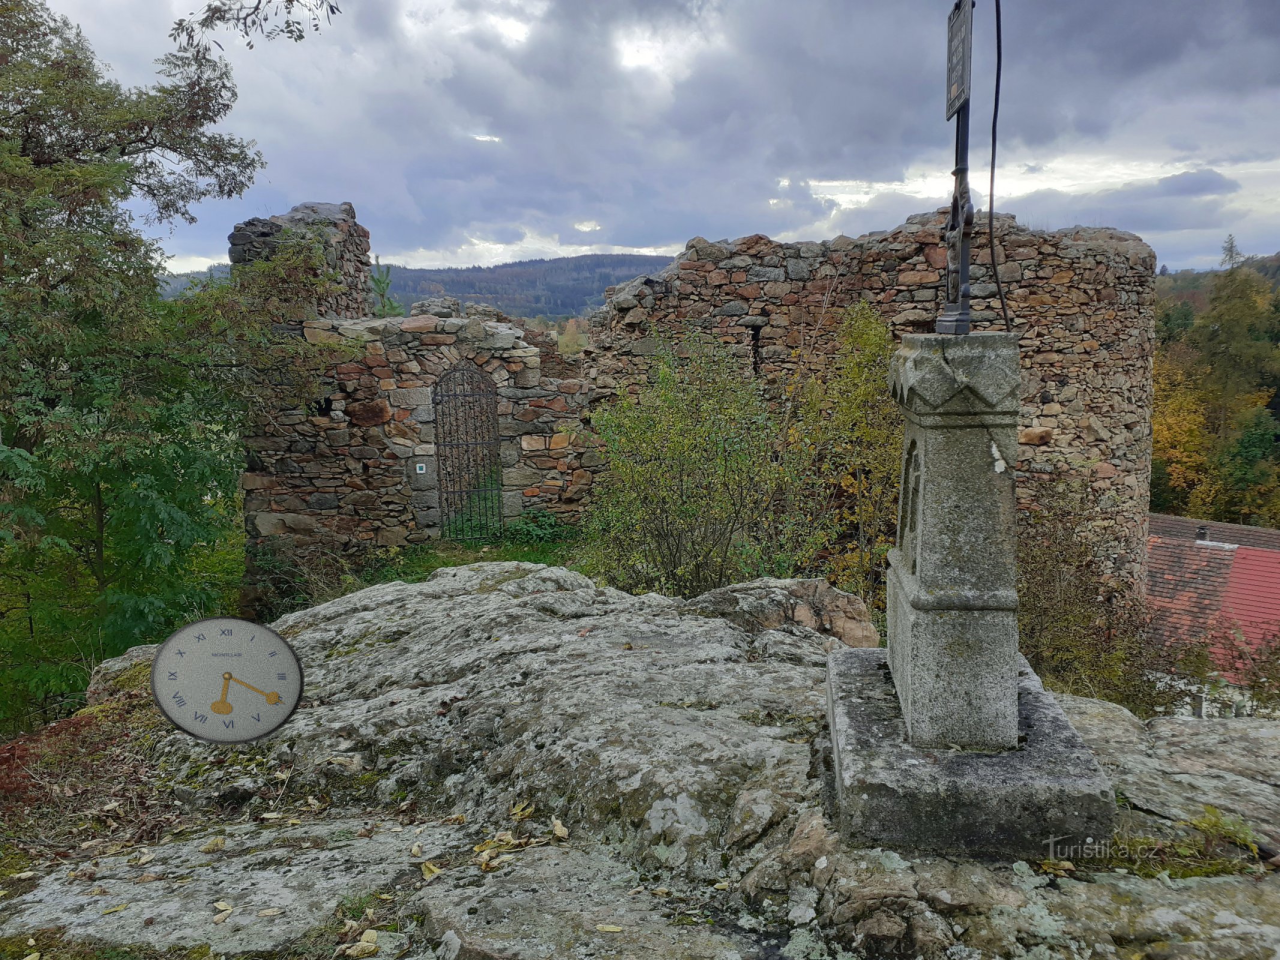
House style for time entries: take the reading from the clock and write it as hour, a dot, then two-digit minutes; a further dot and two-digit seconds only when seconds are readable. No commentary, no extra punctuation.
6.20
